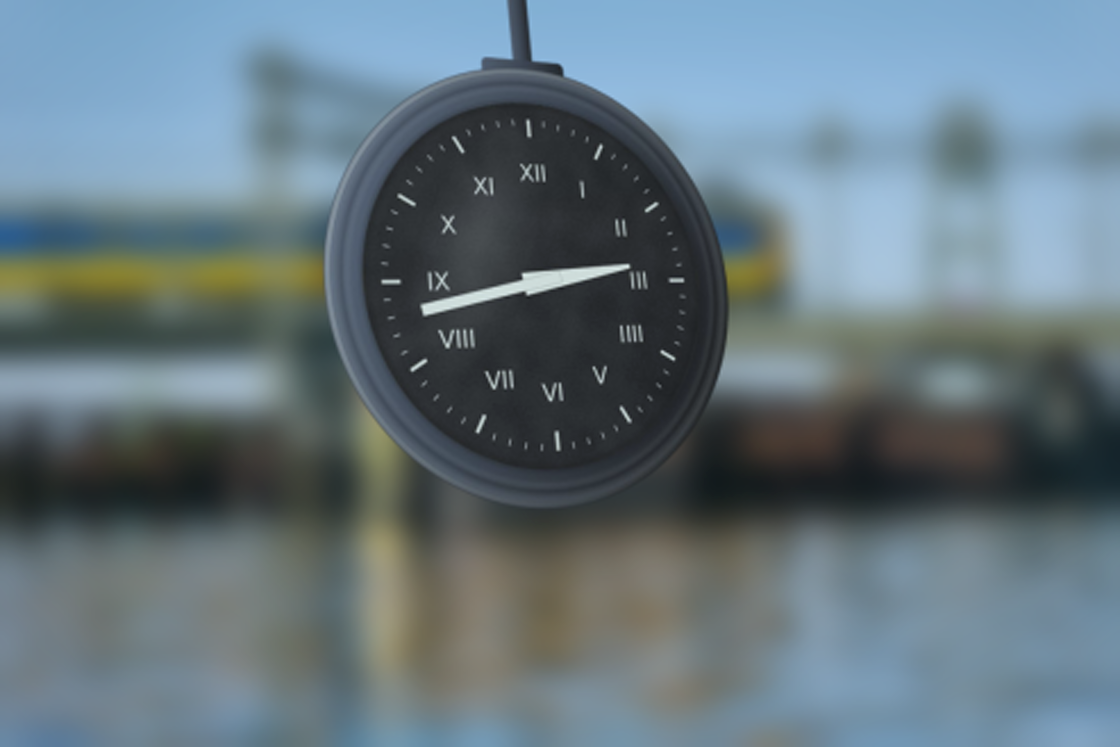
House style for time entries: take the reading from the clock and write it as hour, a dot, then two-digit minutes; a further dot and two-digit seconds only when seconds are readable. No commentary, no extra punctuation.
2.43
